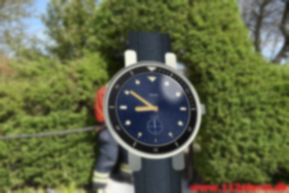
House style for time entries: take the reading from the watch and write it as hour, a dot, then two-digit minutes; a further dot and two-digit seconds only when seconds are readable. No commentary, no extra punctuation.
8.51
